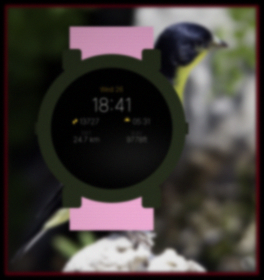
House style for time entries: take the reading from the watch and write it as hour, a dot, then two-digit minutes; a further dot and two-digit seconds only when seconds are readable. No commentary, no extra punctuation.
18.41
